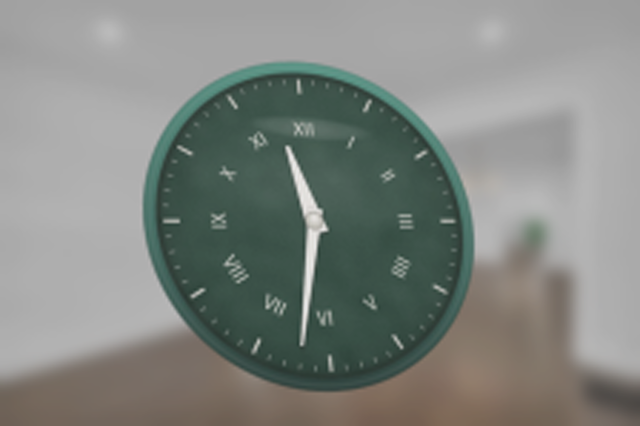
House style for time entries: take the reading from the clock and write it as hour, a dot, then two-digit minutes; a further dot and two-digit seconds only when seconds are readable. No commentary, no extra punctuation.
11.32
